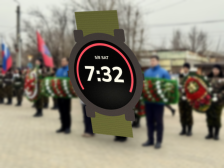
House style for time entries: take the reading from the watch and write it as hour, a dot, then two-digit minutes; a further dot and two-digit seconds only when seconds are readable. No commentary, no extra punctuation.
7.32
